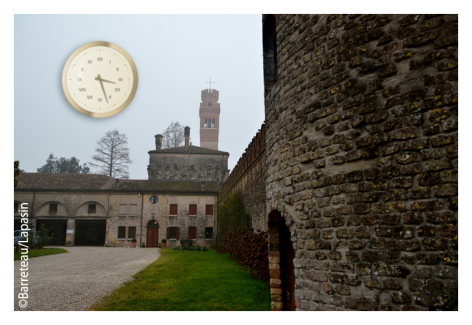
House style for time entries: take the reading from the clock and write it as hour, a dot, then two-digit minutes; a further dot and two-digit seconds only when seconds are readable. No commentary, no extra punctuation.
3.27
